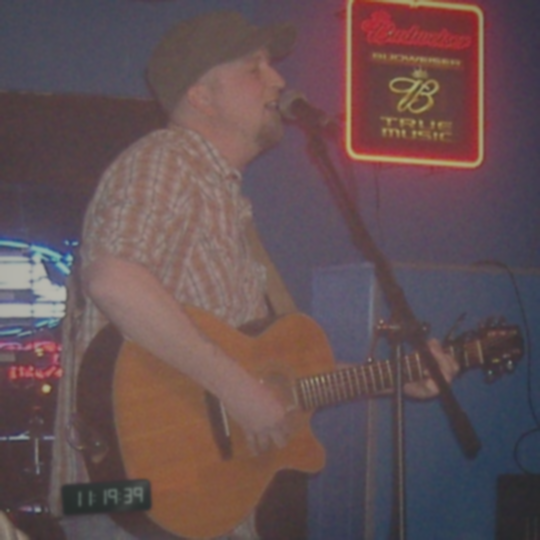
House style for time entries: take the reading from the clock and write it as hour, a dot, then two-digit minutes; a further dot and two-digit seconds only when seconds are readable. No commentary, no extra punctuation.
11.19.39
